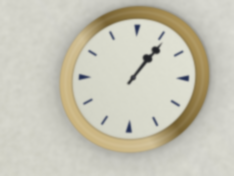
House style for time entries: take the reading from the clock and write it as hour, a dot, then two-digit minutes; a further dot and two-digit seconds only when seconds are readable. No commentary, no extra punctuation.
1.06
